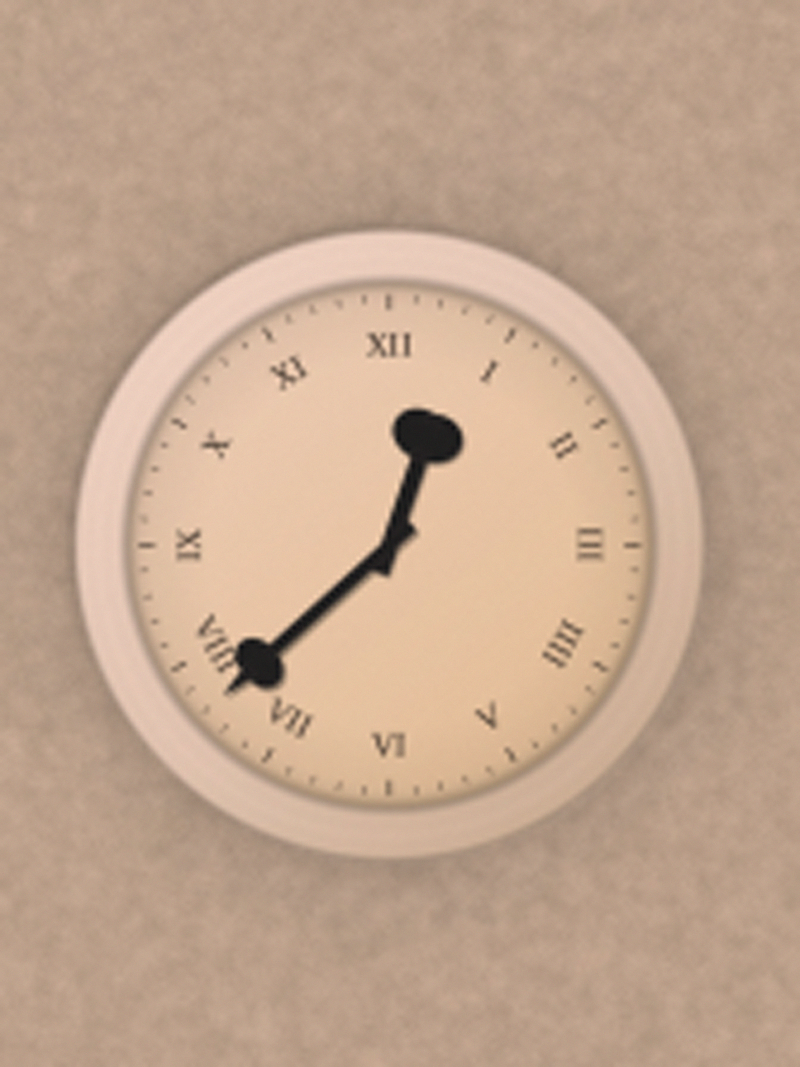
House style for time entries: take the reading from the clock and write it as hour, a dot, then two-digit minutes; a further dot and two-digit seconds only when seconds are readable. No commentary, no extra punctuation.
12.38
